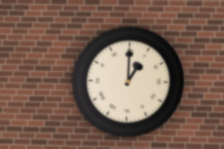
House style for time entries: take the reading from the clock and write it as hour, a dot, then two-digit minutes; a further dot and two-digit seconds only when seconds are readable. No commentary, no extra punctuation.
1.00
